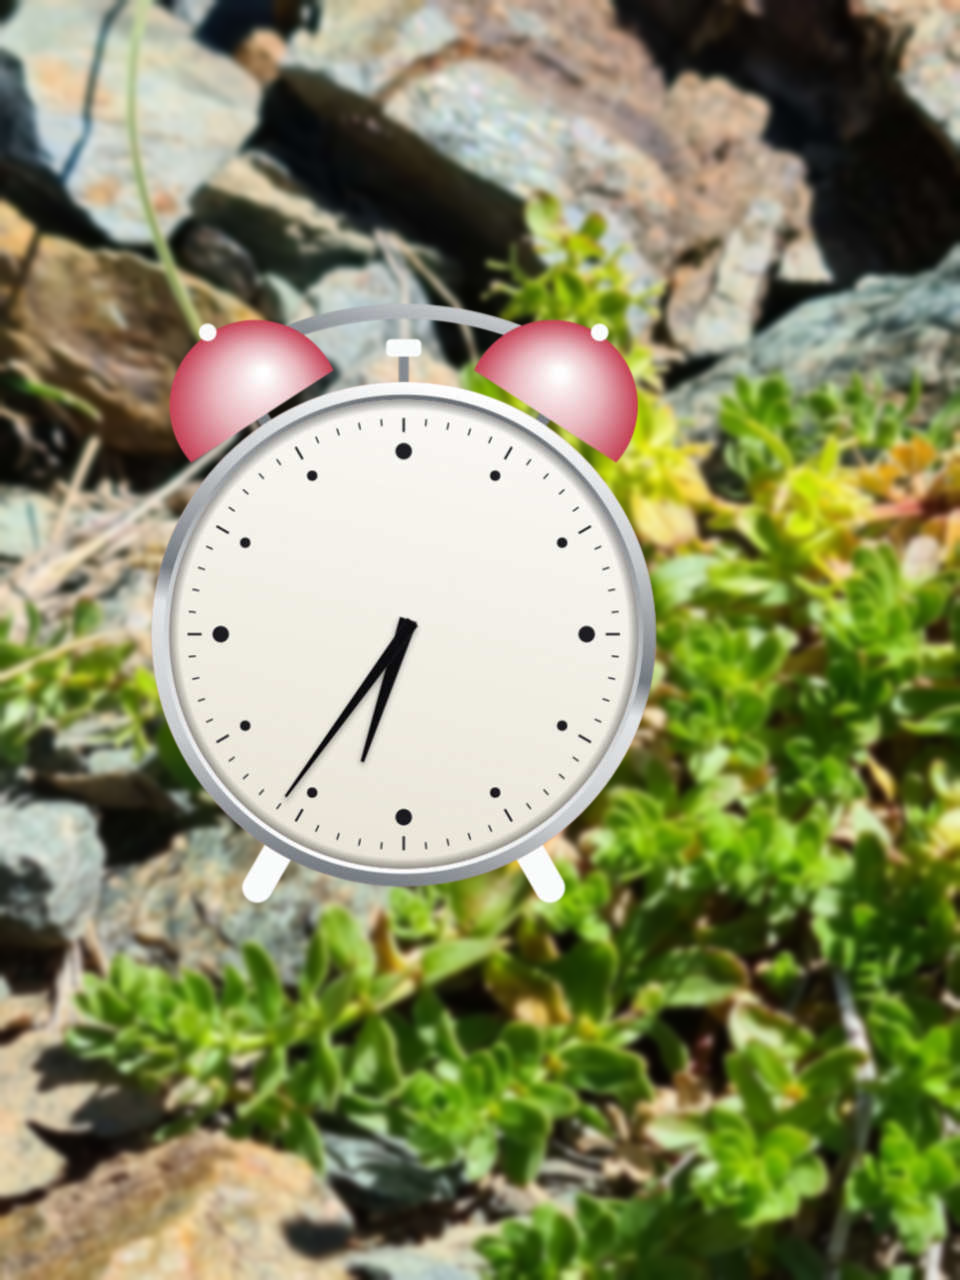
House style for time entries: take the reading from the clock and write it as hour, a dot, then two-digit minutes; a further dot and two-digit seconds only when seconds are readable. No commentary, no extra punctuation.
6.36
